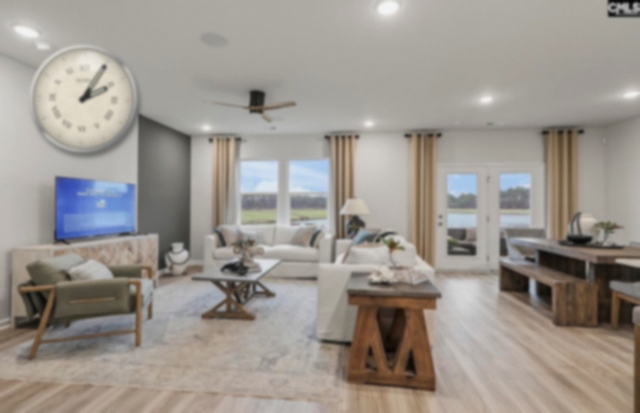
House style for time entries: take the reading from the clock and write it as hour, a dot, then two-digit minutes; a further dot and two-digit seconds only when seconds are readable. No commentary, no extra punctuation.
2.05
